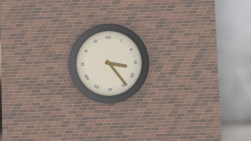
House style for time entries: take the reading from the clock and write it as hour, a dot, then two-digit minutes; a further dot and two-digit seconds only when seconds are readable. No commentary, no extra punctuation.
3.24
